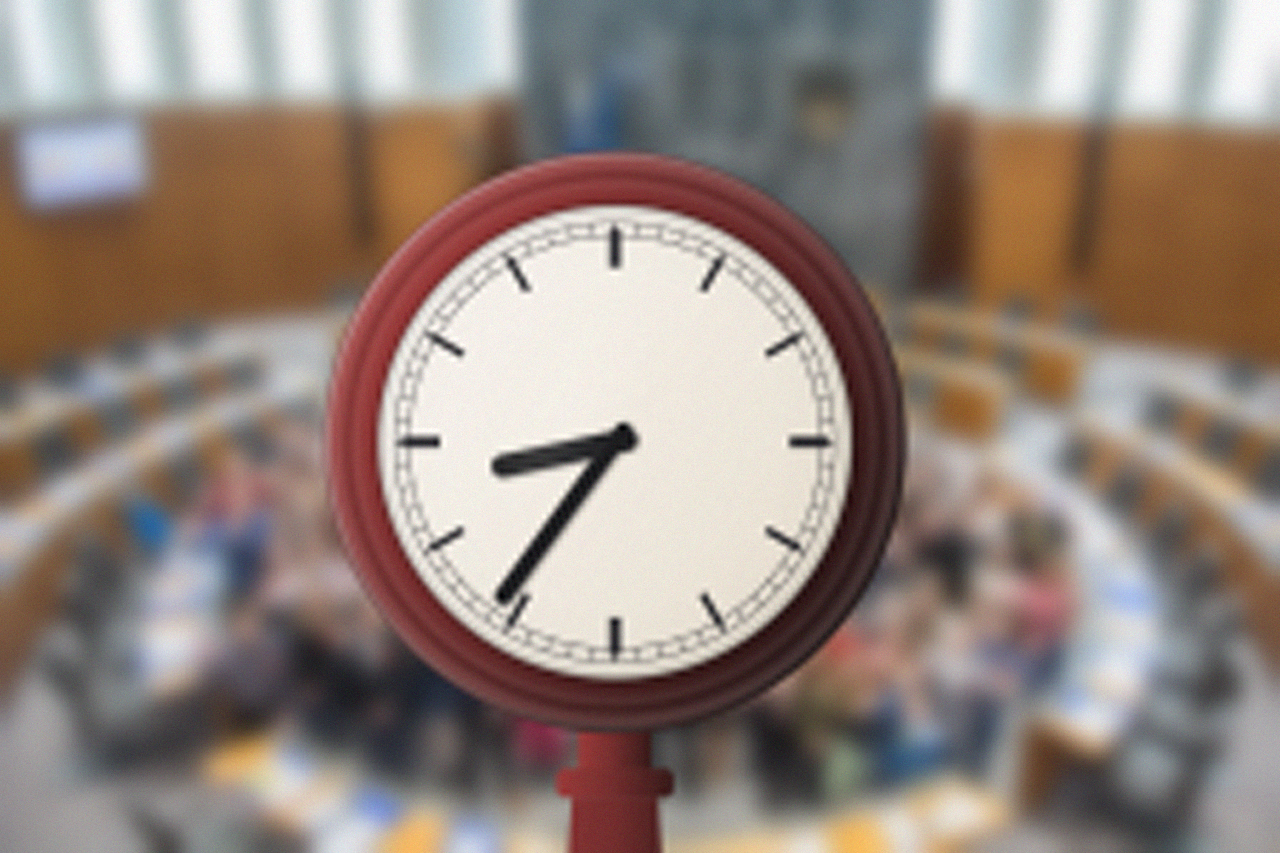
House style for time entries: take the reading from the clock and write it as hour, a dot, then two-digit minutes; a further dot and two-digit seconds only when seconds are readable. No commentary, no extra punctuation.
8.36
